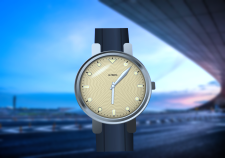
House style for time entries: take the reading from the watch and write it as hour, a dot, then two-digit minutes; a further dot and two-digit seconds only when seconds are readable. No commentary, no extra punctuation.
6.07
